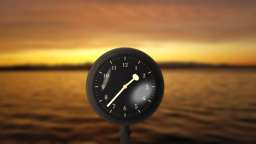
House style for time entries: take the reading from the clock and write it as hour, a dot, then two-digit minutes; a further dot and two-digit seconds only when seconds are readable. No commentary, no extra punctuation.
1.37
